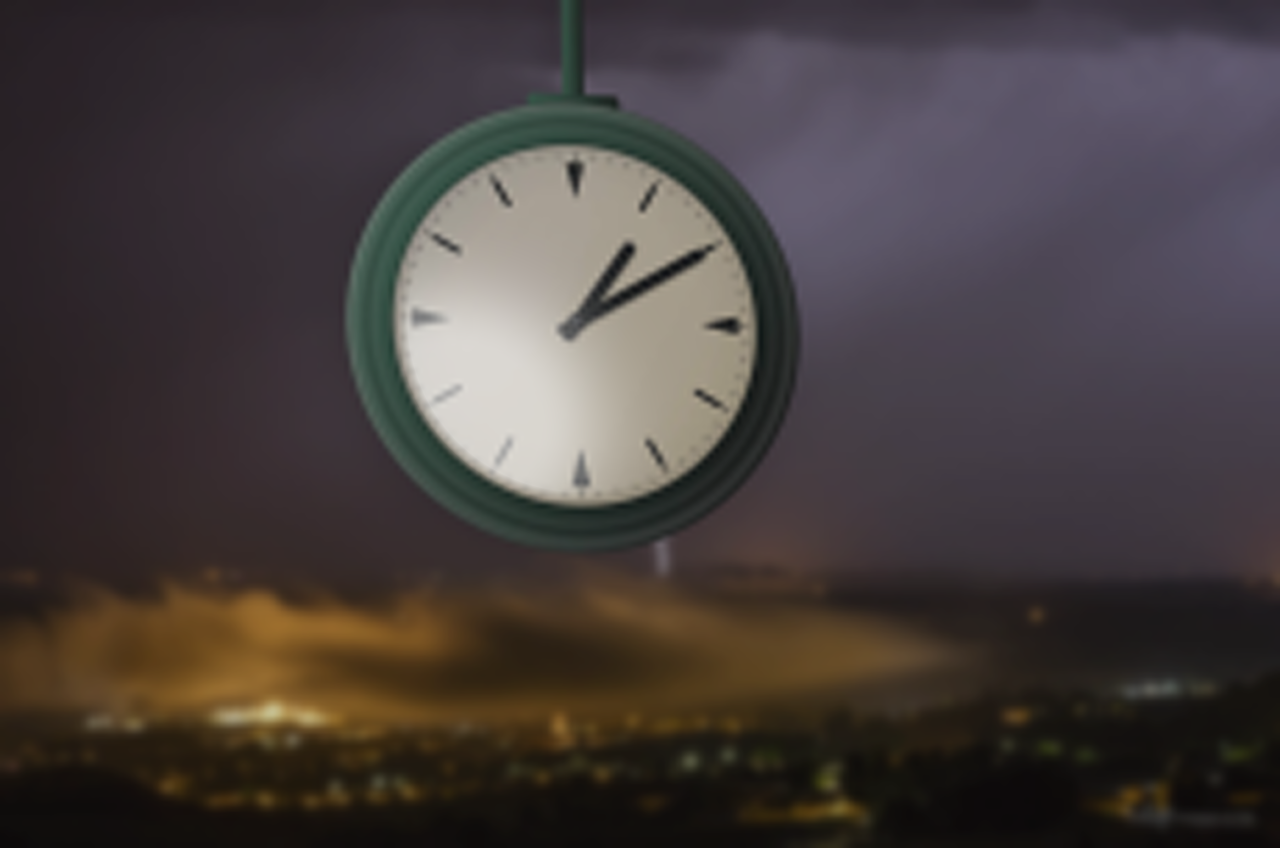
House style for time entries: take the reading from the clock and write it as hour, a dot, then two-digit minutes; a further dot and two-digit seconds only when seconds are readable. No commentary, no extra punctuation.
1.10
